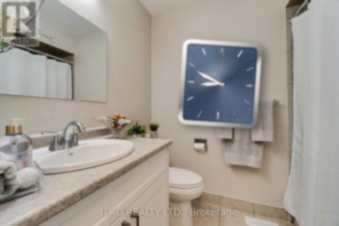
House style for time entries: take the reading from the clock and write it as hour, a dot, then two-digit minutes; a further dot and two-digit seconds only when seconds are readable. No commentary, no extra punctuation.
8.49
